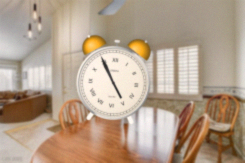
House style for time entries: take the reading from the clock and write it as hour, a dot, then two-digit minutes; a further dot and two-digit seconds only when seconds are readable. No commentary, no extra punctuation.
4.55
